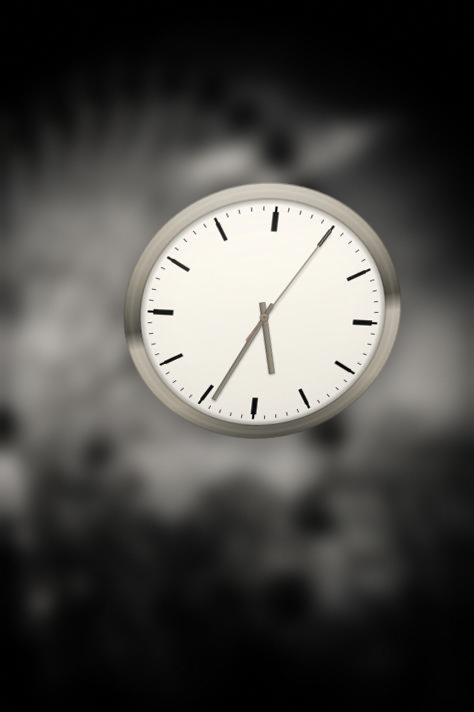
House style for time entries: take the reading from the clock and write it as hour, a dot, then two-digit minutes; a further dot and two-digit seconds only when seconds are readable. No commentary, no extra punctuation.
5.34.05
